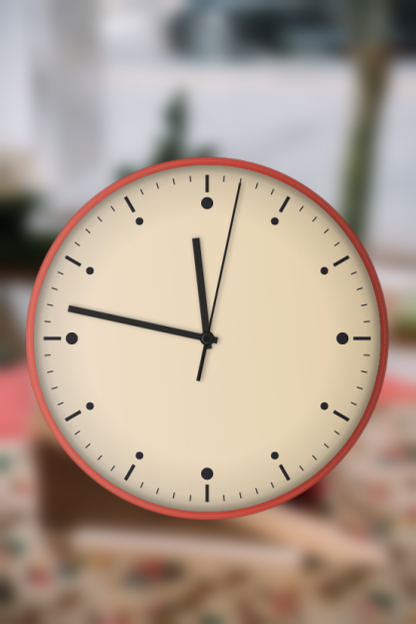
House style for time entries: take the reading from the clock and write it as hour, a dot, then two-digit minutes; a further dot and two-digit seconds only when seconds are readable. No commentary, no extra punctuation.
11.47.02
